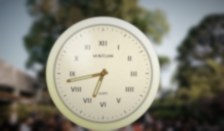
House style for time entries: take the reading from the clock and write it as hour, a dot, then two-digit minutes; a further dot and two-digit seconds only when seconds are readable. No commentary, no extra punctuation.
6.43
